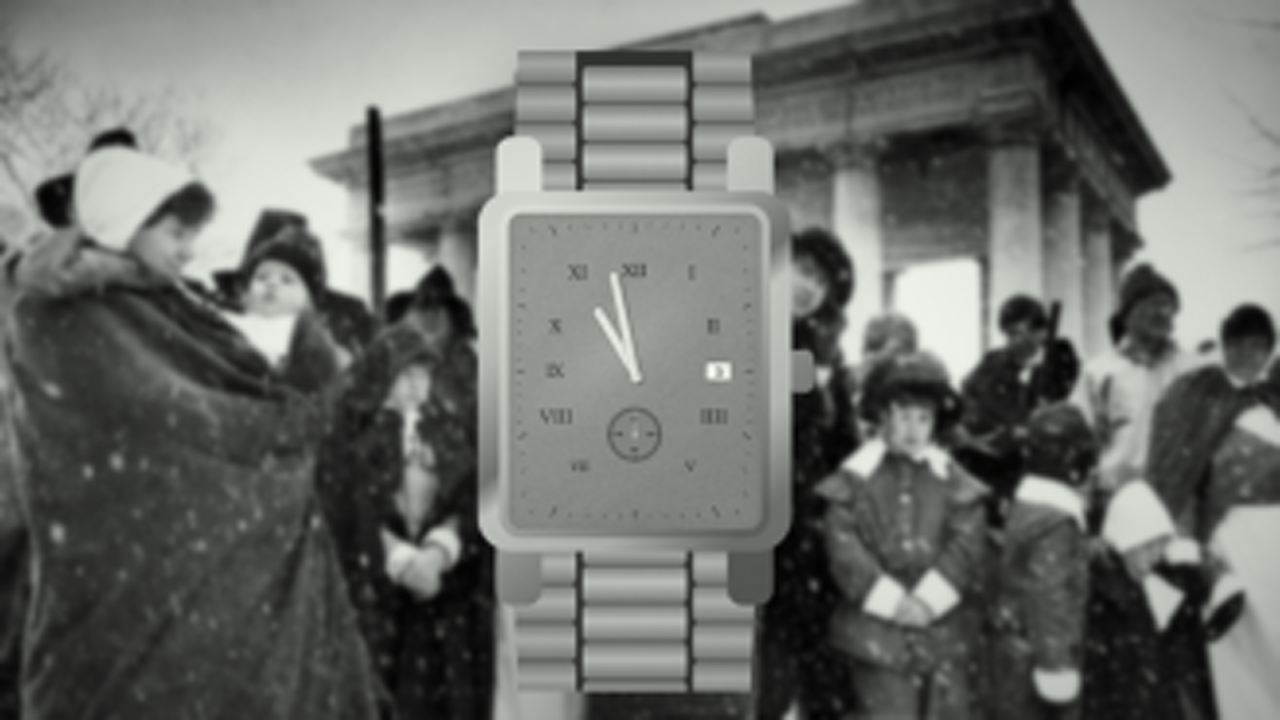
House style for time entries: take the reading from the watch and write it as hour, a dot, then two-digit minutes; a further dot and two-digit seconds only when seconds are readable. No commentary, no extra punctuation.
10.58
